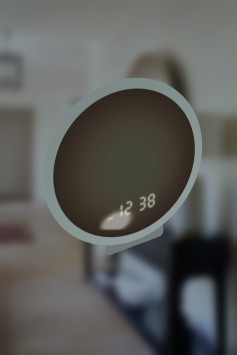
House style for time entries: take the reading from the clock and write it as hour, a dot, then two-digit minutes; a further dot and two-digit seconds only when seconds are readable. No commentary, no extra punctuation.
12.38
